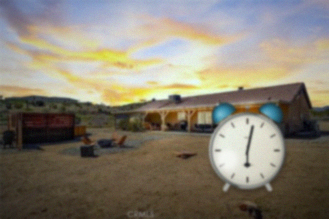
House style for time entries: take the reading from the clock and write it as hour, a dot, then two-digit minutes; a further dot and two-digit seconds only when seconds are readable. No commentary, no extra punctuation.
6.02
